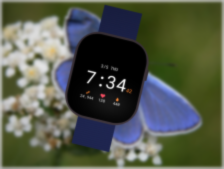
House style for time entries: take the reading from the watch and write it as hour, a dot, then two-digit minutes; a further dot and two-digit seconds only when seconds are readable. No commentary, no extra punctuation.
7.34
